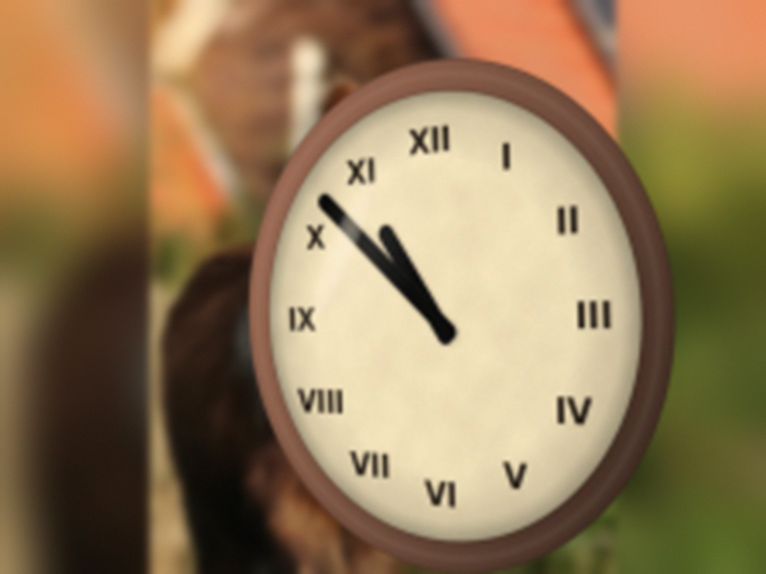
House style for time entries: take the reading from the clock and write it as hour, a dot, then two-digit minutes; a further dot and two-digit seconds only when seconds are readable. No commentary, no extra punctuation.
10.52
